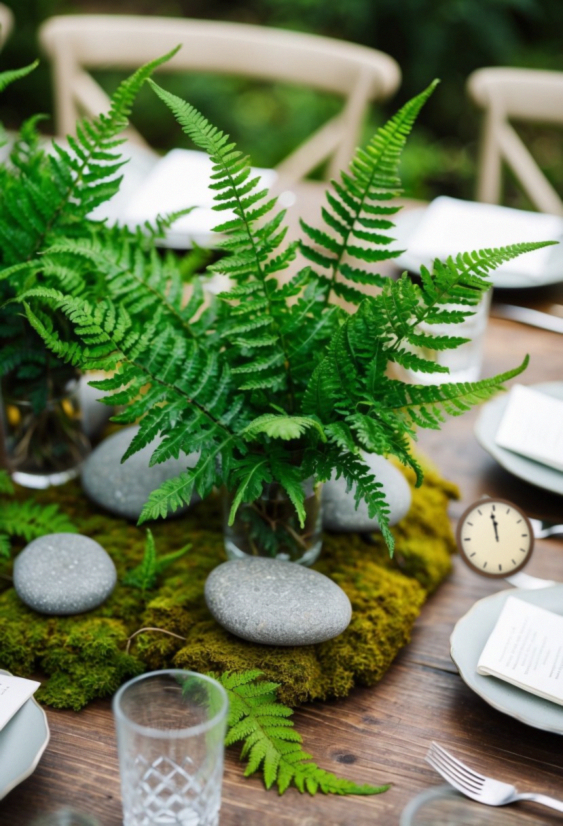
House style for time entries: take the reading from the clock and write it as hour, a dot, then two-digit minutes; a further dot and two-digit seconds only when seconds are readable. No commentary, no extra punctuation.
11.59
